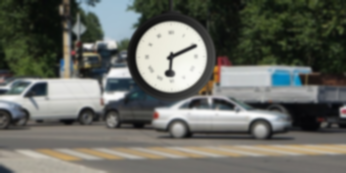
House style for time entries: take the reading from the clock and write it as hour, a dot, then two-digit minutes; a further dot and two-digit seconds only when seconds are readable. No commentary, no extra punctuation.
6.11
